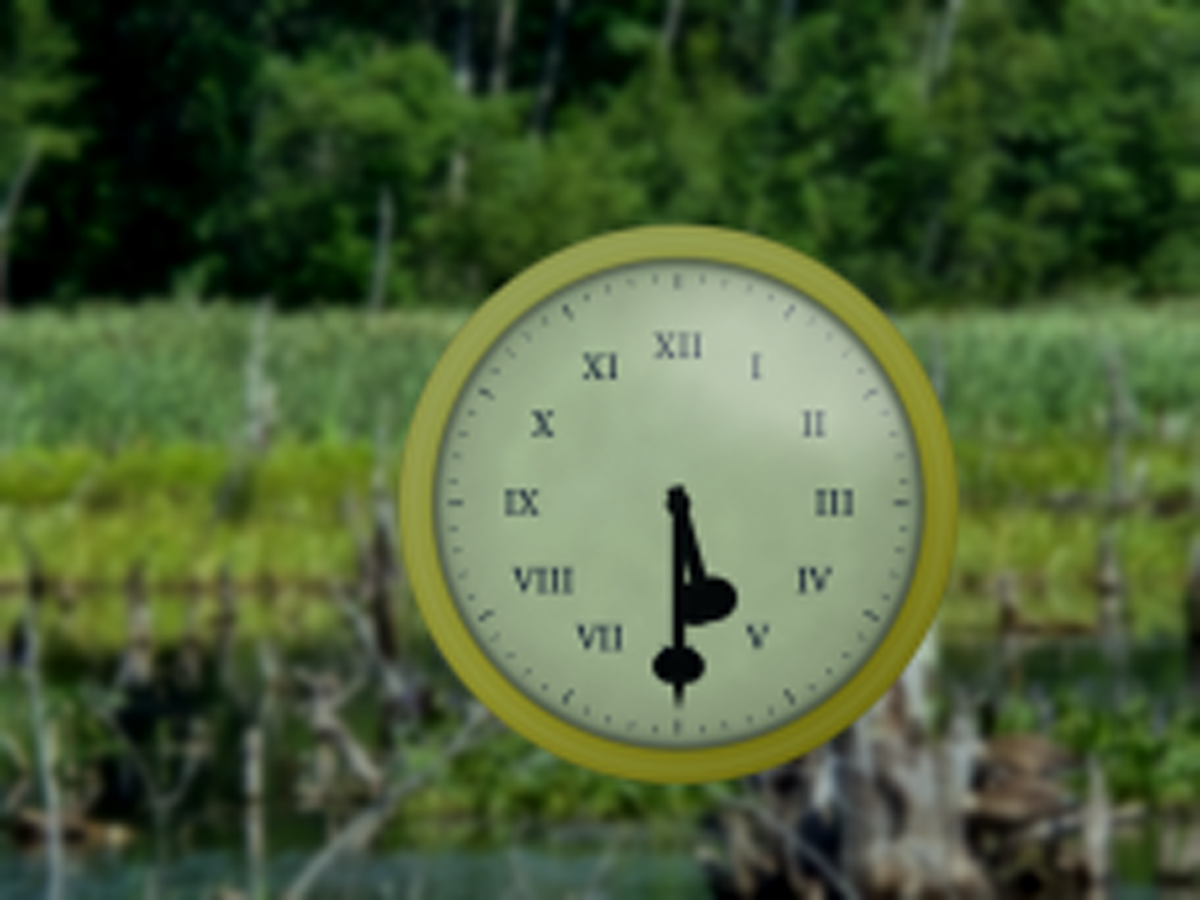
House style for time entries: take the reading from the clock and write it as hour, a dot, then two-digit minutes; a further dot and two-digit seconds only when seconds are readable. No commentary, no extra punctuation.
5.30
